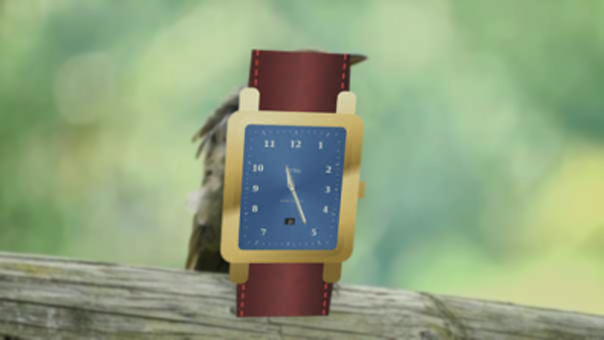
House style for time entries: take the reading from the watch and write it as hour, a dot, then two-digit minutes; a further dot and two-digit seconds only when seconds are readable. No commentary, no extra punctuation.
11.26
